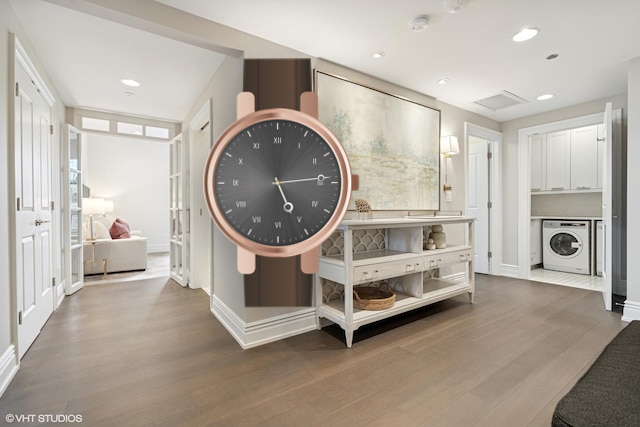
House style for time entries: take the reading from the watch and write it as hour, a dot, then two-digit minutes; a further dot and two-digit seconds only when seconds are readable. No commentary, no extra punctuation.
5.14
